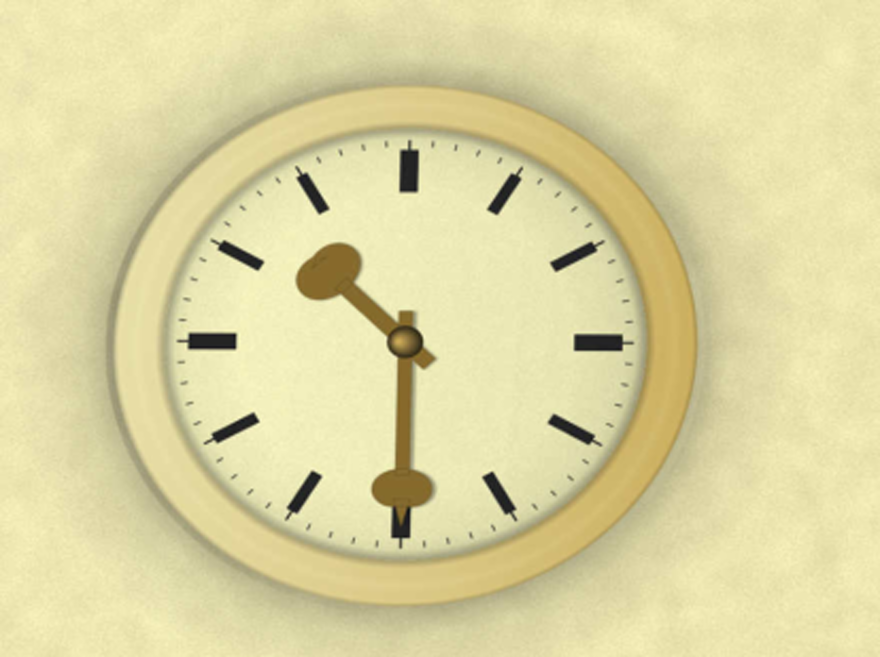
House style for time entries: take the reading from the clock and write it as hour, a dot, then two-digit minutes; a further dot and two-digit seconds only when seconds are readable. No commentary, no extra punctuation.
10.30
